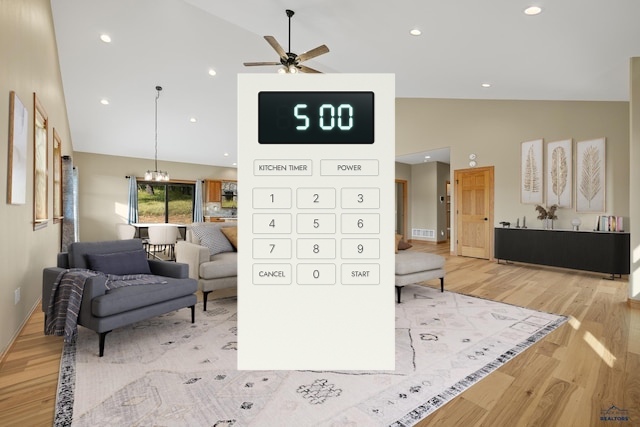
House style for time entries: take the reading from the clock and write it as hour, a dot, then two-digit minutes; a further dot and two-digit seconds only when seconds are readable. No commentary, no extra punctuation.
5.00
